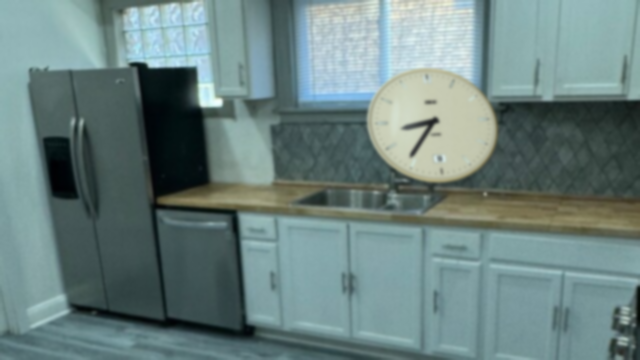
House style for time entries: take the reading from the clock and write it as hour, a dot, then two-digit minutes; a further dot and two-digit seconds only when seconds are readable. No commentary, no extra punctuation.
8.36
